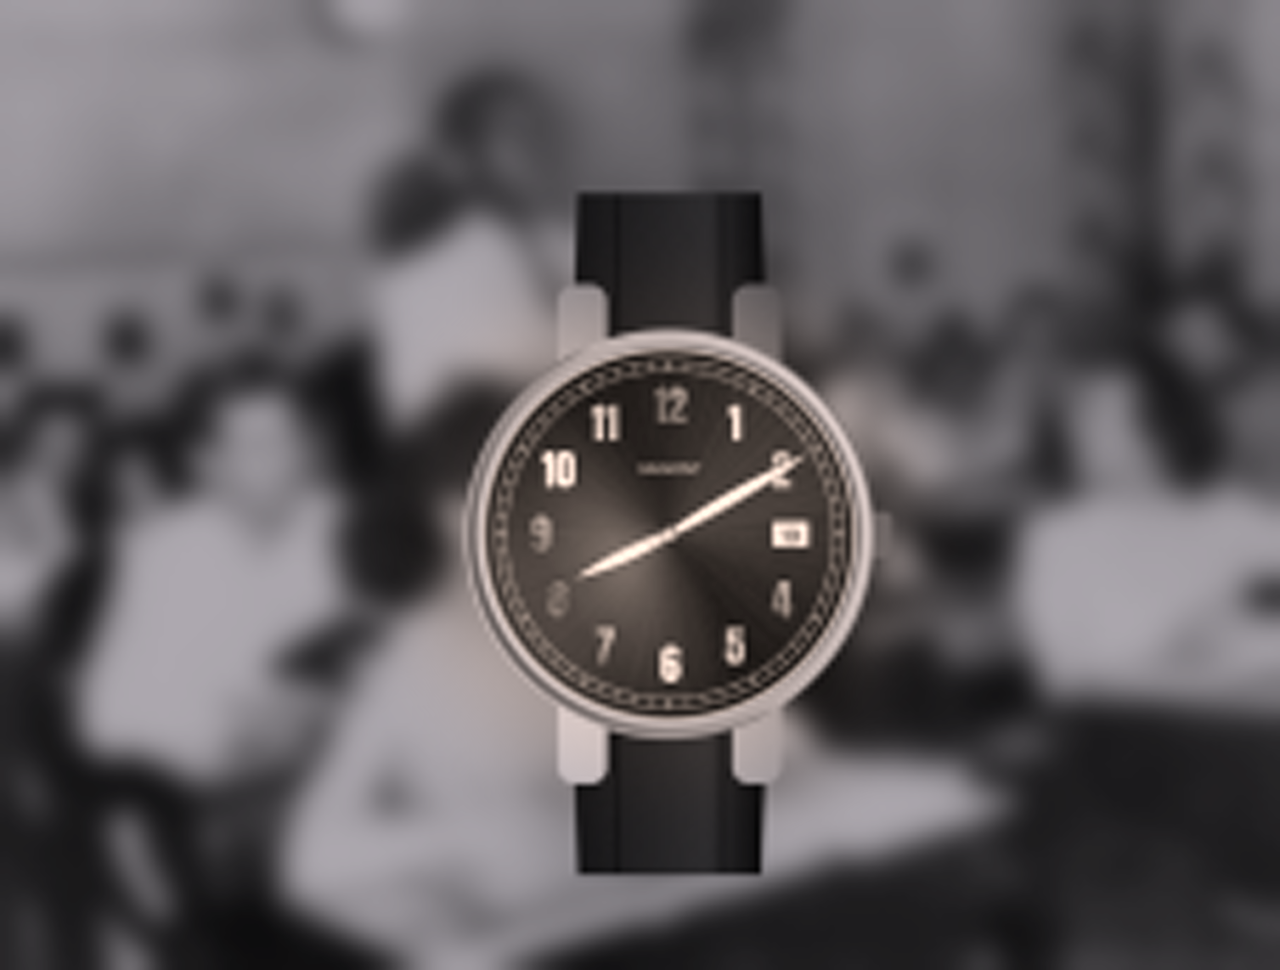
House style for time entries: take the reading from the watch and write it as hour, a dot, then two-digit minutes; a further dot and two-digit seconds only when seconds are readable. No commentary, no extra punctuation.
8.10
